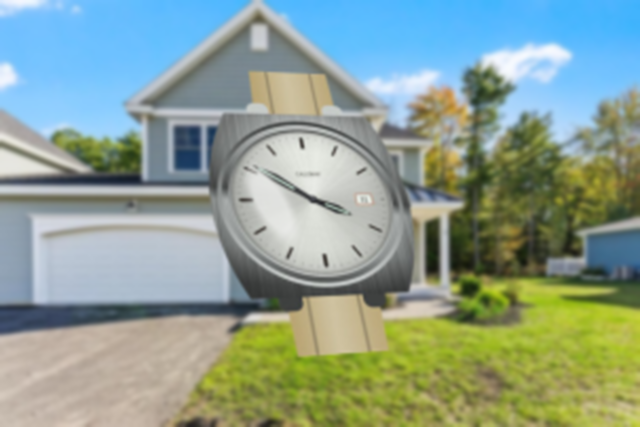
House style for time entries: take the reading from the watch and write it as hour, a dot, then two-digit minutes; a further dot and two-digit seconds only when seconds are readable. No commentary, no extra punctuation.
3.51
